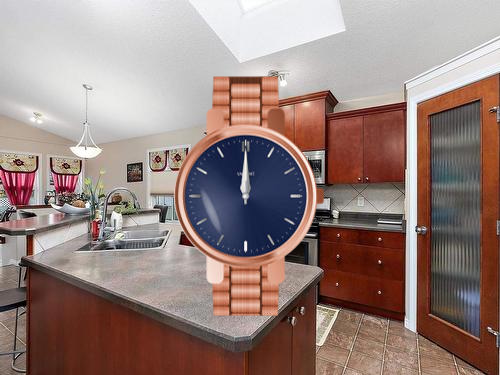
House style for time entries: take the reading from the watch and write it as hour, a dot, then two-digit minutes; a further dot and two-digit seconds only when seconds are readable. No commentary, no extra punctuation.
12.00
